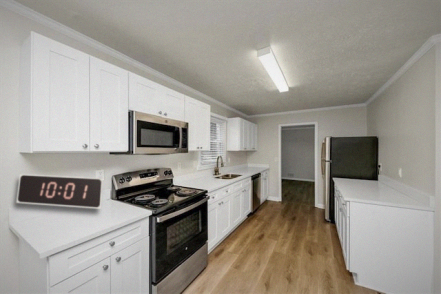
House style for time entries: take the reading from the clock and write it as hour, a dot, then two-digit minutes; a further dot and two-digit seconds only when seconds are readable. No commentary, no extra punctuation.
10.01
